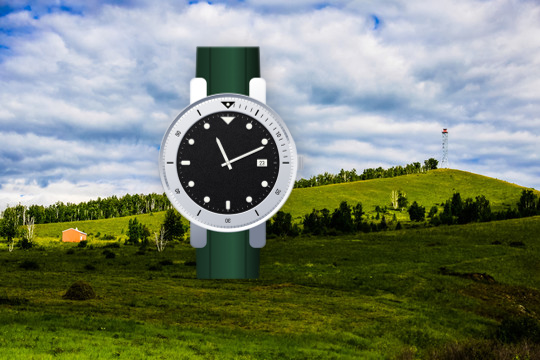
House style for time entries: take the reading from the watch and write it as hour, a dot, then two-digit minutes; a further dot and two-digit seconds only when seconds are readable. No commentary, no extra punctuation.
11.11
